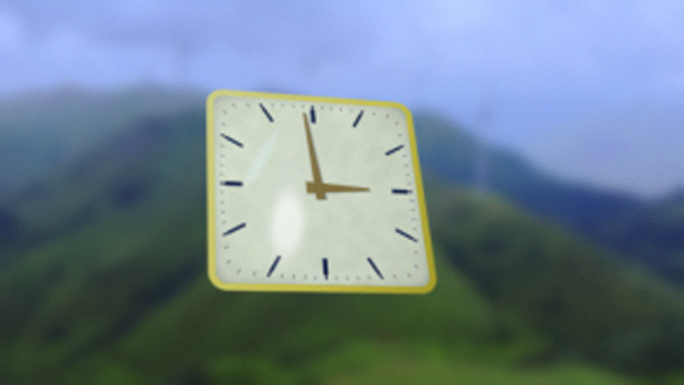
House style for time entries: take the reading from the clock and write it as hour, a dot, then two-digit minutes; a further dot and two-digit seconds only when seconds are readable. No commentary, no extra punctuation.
2.59
